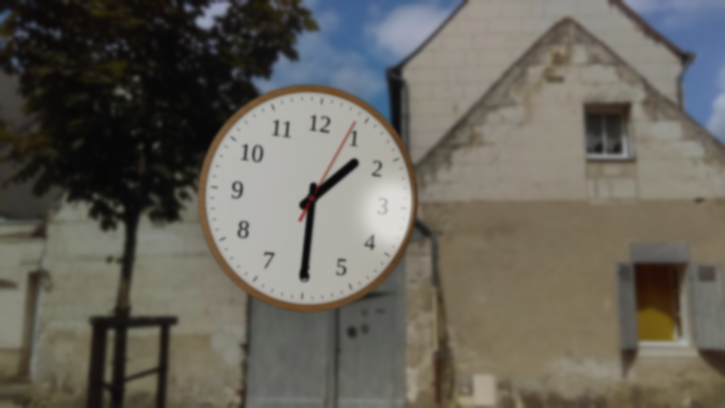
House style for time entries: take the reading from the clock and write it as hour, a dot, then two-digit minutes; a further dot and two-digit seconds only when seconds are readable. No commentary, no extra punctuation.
1.30.04
